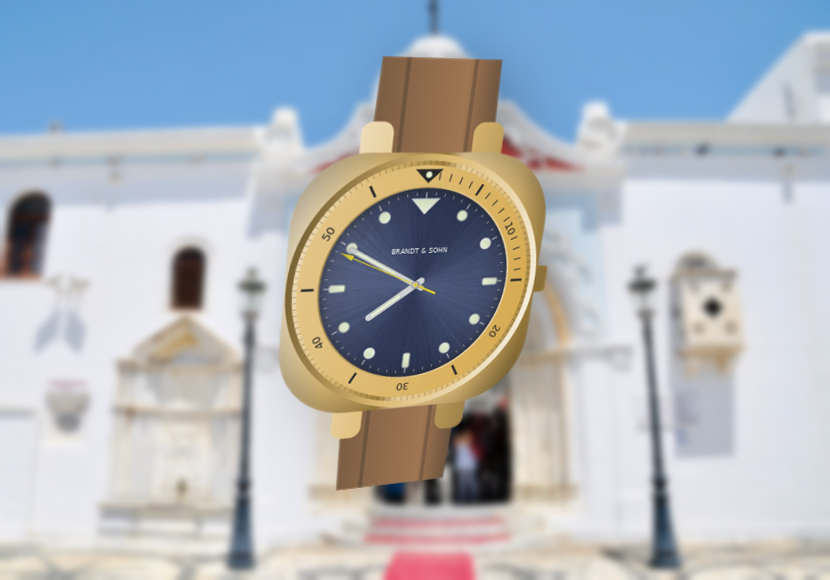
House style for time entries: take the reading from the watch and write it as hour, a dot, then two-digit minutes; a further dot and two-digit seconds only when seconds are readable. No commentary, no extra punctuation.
7.49.49
